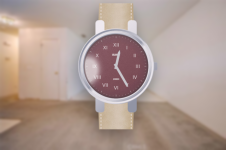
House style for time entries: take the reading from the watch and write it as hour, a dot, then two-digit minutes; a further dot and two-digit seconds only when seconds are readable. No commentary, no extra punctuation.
12.25
